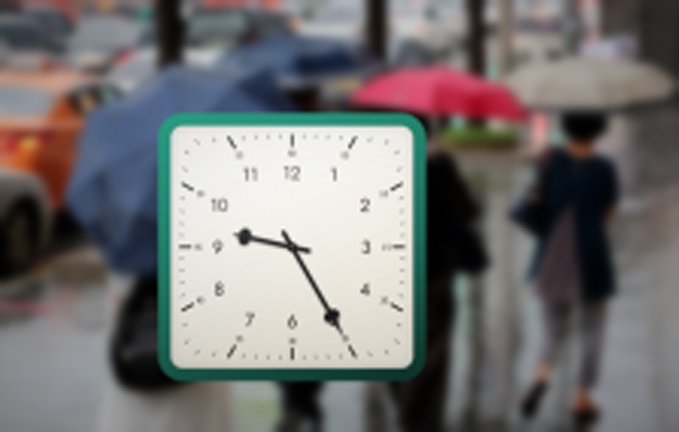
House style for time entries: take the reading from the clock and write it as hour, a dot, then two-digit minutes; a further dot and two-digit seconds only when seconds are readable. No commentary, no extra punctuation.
9.25
